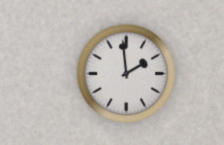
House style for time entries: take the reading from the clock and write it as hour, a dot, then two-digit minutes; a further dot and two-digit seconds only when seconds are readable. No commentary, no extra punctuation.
1.59
